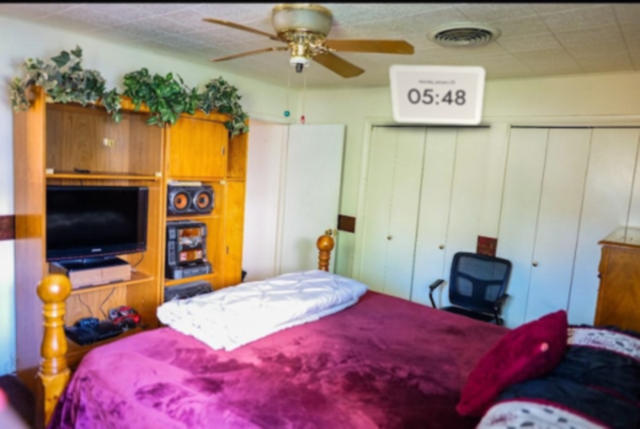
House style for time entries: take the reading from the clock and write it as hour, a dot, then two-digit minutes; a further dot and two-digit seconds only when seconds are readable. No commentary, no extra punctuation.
5.48
